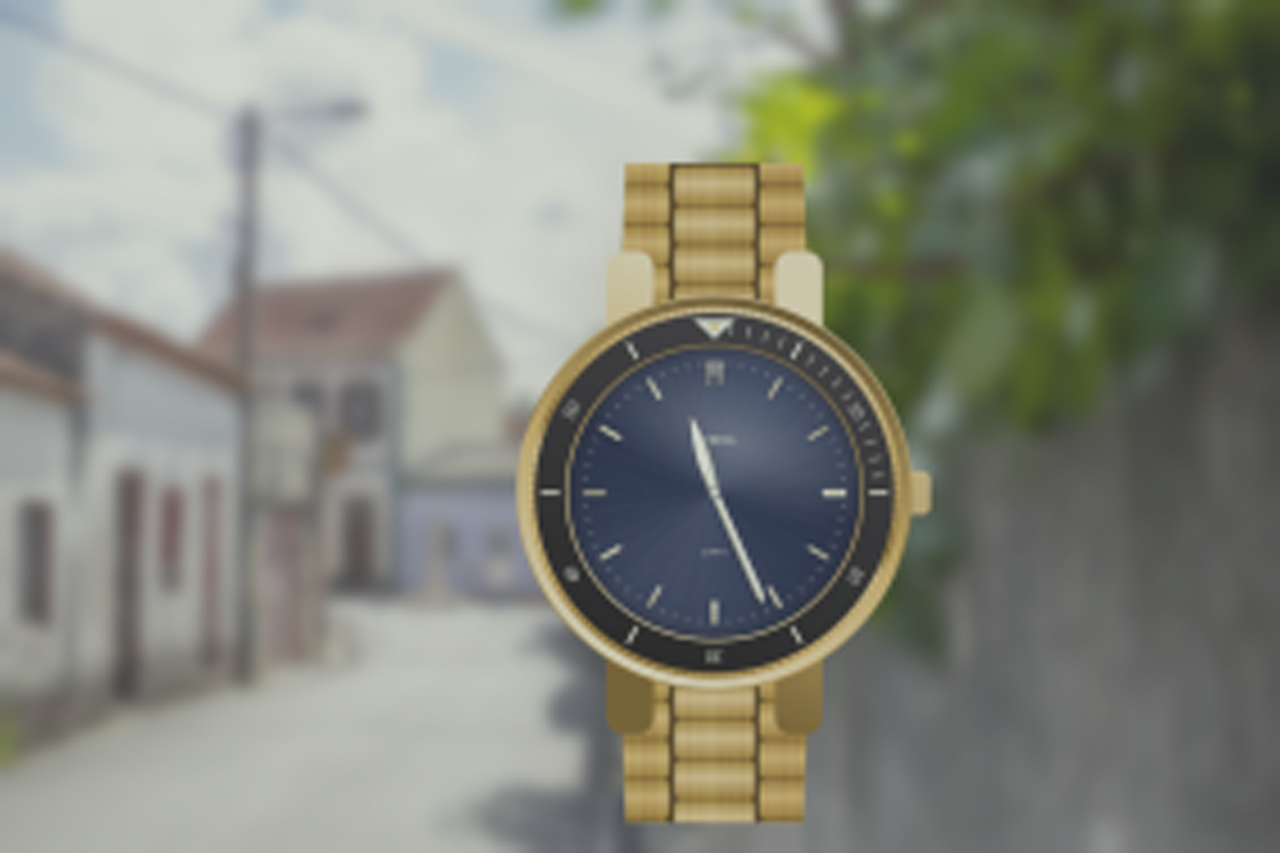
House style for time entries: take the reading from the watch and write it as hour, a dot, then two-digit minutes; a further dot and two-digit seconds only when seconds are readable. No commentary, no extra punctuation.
11.26
